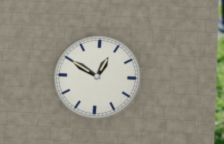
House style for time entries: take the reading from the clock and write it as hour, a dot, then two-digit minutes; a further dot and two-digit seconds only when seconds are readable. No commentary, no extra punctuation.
12.50
